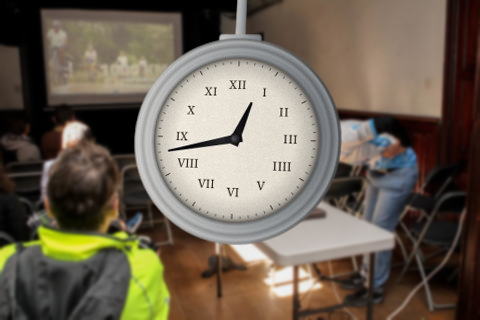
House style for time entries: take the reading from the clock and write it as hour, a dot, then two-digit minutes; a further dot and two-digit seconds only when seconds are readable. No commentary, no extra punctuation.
12.43
